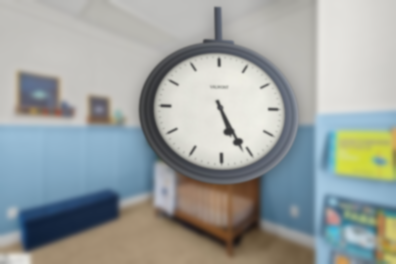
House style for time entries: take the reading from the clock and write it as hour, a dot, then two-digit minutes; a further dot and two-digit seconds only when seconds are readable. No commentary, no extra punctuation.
5.26
